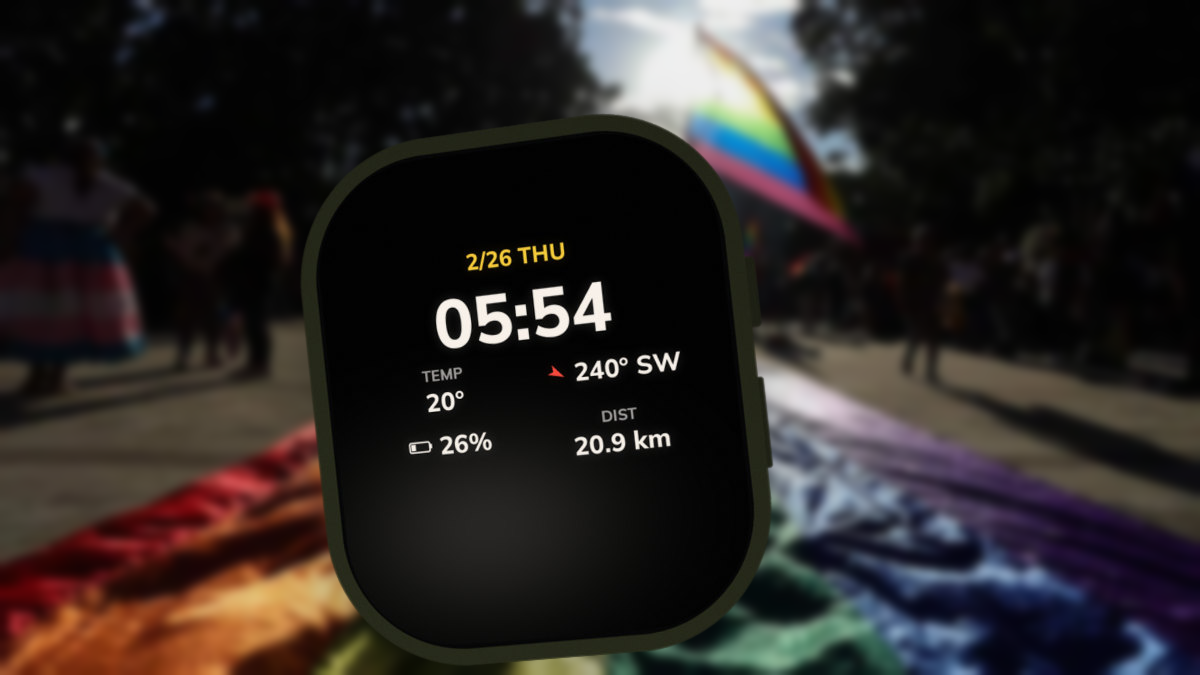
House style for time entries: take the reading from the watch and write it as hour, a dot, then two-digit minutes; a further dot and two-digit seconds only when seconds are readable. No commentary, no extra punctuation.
5.54
